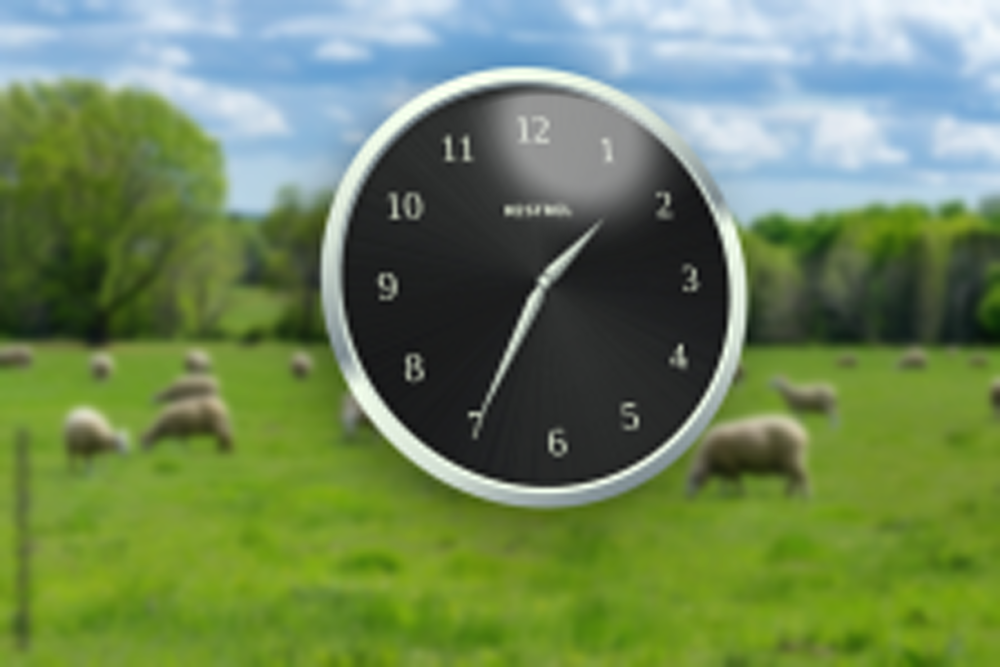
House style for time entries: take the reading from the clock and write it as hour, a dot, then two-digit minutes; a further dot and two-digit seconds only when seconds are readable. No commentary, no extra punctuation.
1.35
